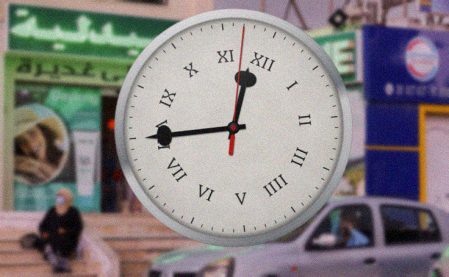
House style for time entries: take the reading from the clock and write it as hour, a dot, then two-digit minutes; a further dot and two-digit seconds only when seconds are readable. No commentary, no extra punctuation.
11.39.57
